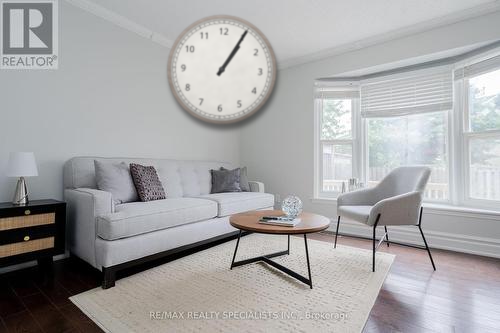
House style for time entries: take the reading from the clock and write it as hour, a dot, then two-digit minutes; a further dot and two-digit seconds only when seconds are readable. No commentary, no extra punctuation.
1.05
